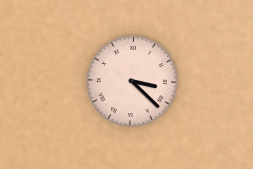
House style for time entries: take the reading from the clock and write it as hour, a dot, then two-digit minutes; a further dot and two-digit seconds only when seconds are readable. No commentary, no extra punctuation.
3.22
